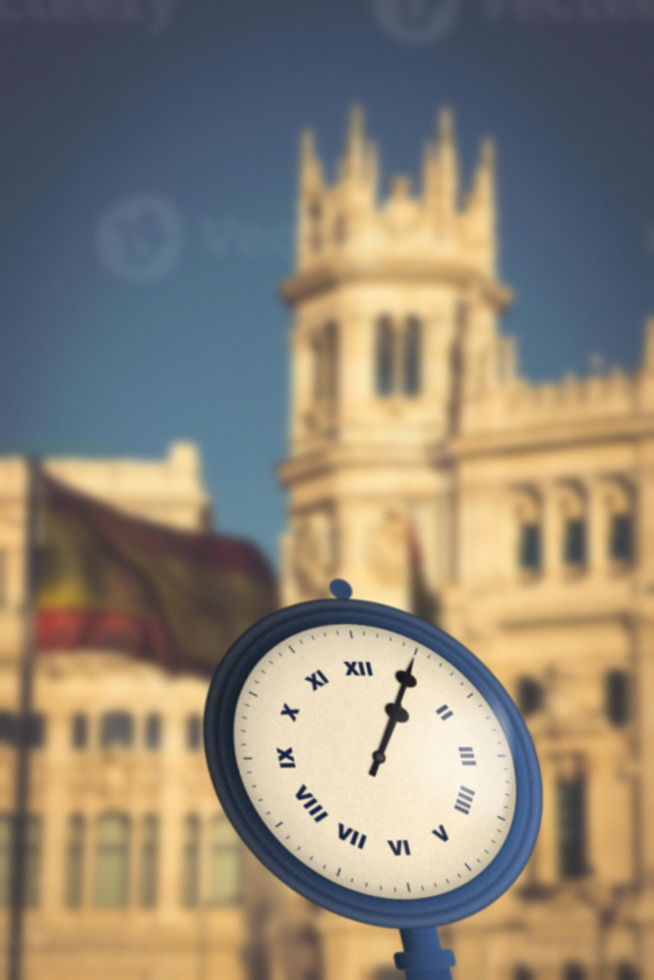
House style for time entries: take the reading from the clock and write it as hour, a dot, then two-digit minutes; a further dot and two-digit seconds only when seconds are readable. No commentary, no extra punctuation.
1.05
